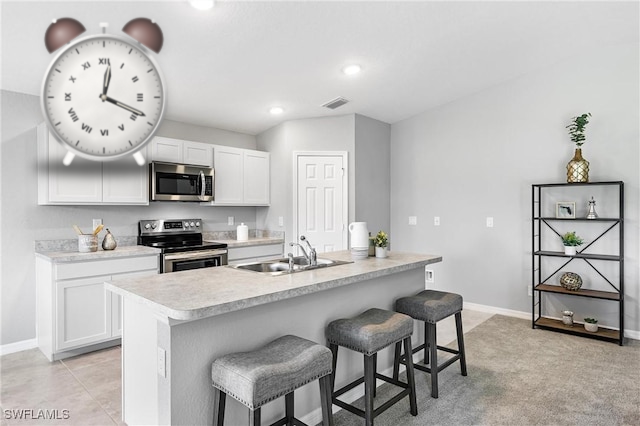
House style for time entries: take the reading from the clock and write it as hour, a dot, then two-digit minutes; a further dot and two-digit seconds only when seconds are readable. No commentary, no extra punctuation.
12.19
